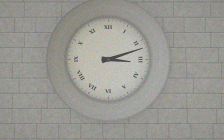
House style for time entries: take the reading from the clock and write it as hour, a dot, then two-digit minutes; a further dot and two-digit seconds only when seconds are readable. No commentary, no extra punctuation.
3.12
